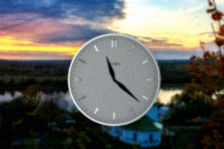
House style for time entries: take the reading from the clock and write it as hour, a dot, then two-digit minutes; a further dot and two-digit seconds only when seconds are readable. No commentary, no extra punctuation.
11.22
